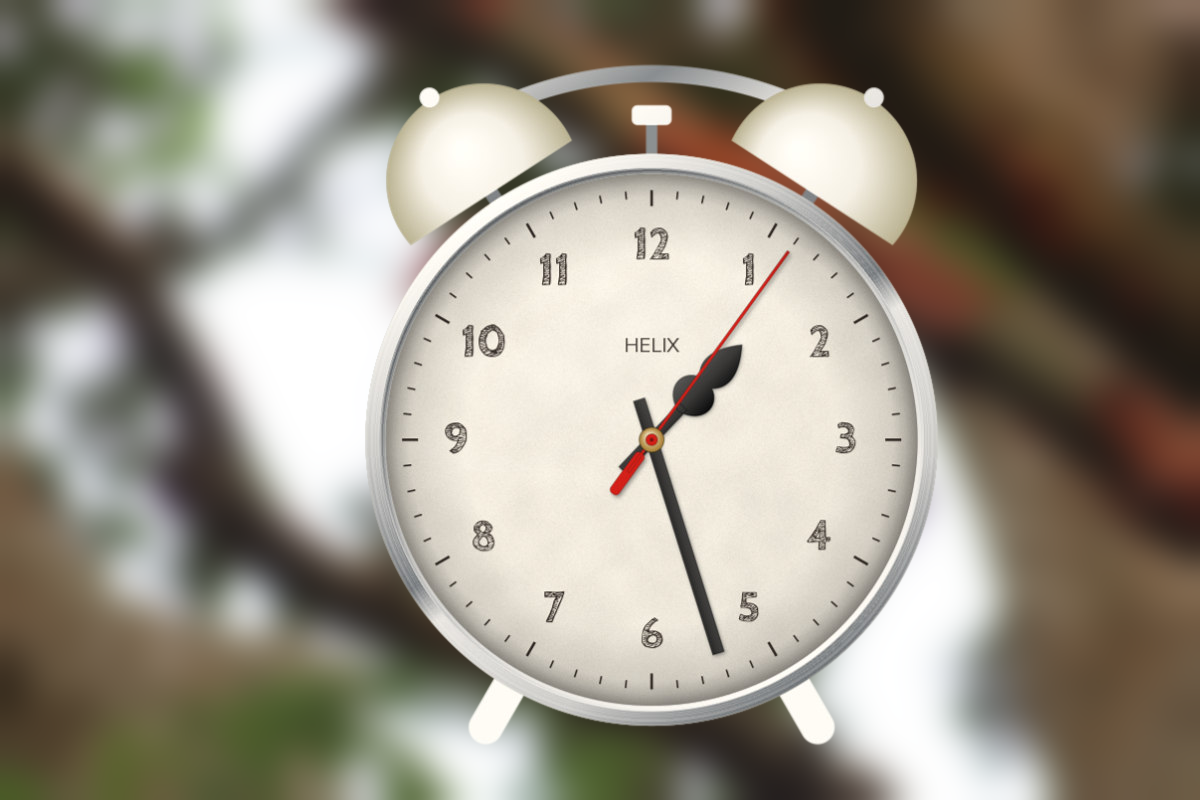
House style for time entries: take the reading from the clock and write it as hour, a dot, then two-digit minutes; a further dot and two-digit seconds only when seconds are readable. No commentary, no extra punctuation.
1.27.06
